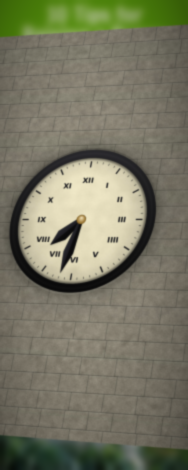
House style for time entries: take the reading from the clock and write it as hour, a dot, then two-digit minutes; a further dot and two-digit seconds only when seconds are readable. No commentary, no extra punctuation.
7.32
